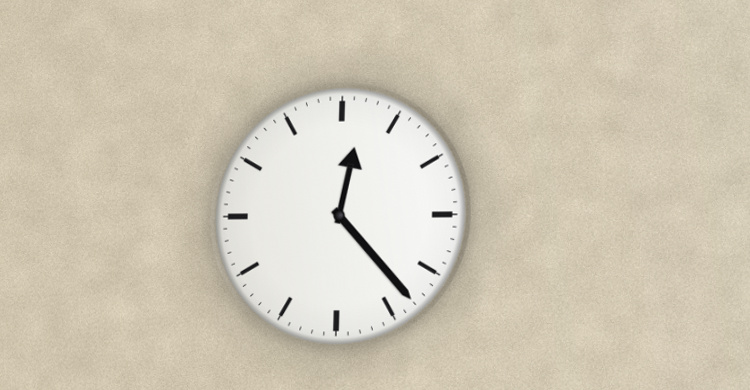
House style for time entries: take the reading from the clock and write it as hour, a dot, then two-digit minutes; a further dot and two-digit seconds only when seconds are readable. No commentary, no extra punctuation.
12.23
